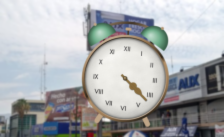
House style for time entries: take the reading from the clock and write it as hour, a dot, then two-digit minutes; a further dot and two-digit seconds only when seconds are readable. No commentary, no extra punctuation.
4.22
